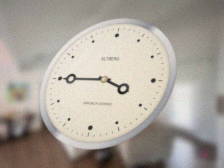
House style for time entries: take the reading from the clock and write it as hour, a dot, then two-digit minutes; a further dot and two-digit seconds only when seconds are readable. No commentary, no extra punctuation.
3.45
